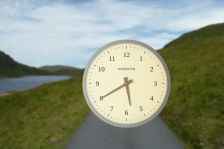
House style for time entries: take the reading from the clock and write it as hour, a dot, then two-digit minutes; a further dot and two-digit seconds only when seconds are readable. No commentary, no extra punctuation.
5.40
